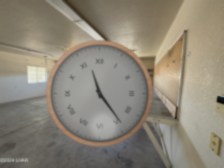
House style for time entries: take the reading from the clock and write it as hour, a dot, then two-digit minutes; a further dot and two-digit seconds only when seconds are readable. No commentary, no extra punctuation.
11.24
